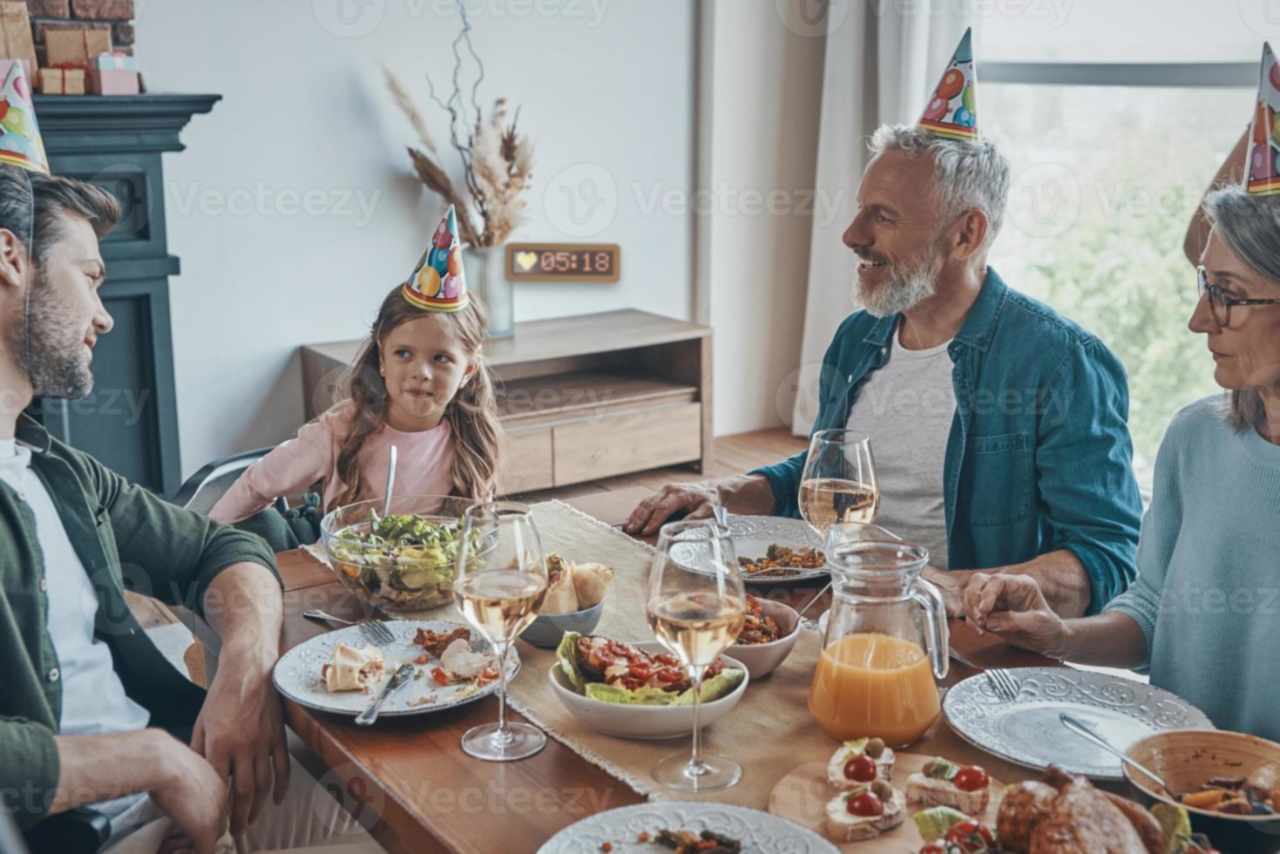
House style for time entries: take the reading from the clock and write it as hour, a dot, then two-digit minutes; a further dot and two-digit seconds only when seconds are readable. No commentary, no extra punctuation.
5.18
